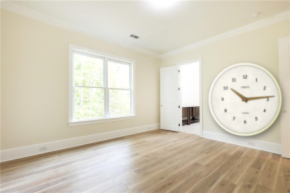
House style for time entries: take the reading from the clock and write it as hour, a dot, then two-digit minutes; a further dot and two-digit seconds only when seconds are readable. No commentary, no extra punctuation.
10.14
